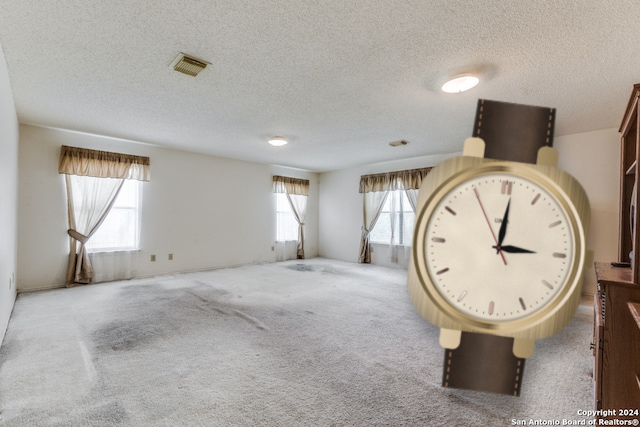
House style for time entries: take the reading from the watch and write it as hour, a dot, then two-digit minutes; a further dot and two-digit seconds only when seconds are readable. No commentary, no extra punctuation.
3.00.55
